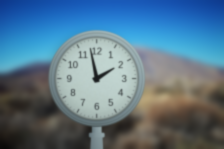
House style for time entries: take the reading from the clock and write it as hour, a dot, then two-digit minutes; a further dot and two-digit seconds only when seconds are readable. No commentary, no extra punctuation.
1.58
